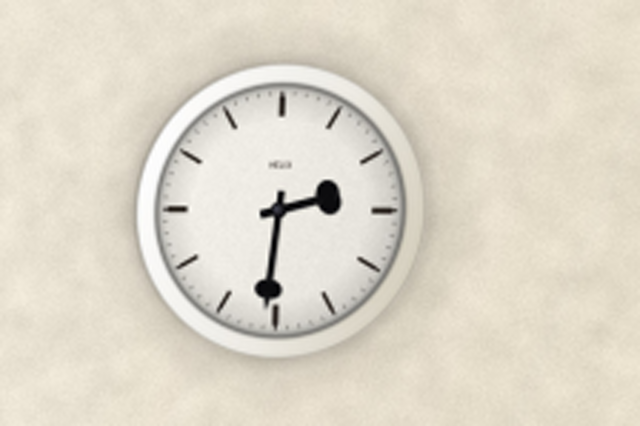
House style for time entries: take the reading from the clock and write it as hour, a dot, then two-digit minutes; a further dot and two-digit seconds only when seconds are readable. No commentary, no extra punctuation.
2.31
